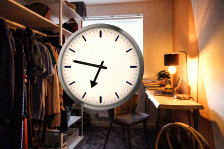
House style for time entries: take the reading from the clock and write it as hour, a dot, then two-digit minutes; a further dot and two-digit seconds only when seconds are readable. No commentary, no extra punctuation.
6.47
